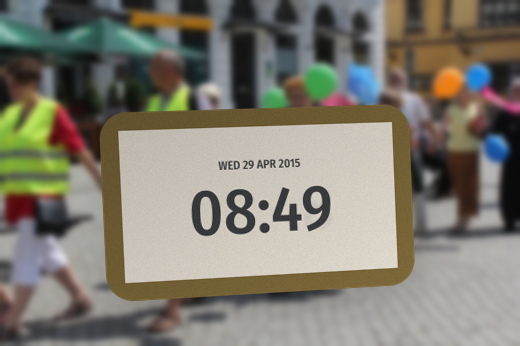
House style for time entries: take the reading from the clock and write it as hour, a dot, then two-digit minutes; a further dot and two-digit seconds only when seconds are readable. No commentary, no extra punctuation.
8.49
